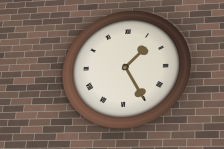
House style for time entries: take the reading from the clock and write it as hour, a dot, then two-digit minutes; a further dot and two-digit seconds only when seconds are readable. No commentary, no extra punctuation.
1.25
